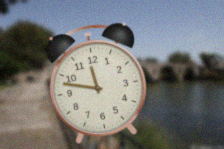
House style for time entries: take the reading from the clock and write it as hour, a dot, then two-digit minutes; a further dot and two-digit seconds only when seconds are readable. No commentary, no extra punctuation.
11.48
